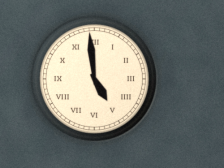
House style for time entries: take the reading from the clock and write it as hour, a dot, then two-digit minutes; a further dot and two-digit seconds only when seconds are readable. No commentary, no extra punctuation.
4.59
